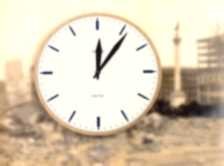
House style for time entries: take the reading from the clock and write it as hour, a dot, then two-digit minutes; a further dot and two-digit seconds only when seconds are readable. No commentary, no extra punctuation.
12.06
